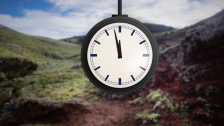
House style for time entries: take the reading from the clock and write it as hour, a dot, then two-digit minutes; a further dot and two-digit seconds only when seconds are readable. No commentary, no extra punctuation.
11.58
